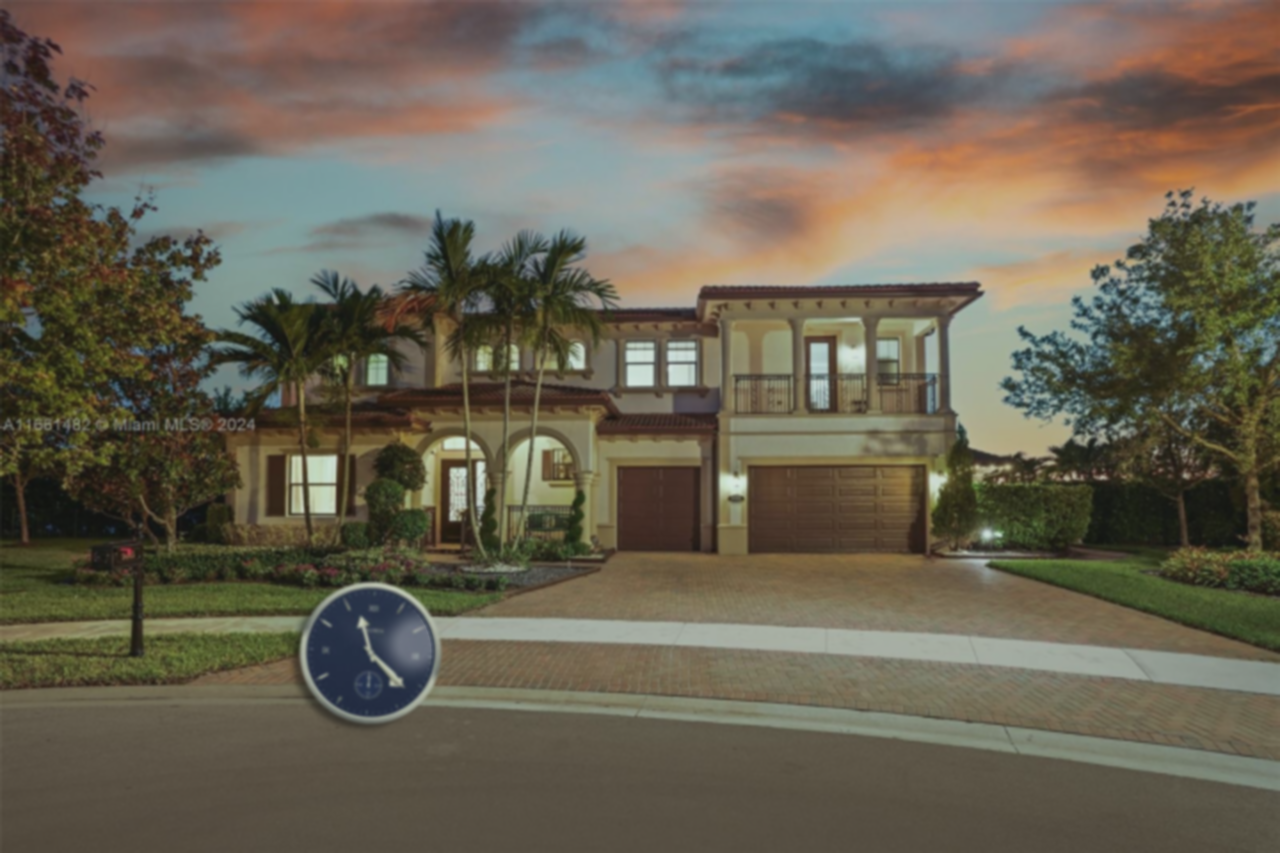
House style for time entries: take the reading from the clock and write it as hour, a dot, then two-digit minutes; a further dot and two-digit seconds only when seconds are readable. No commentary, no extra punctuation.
11.22
